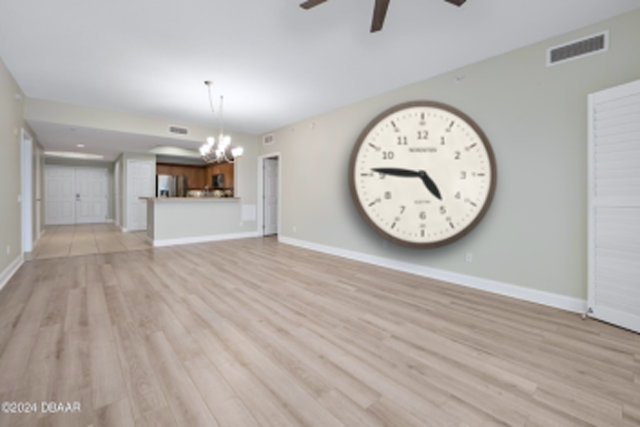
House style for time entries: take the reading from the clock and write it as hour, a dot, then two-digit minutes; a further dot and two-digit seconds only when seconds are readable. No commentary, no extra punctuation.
4.46
